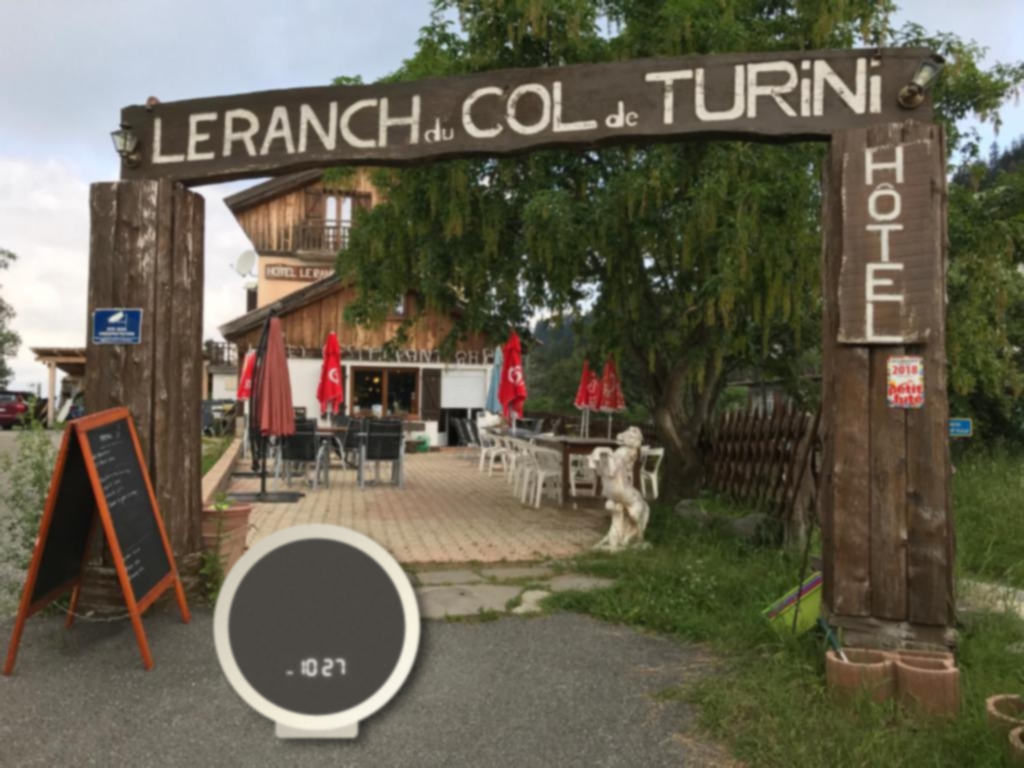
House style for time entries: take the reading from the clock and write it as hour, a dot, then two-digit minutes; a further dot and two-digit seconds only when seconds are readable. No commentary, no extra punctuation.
10.27
